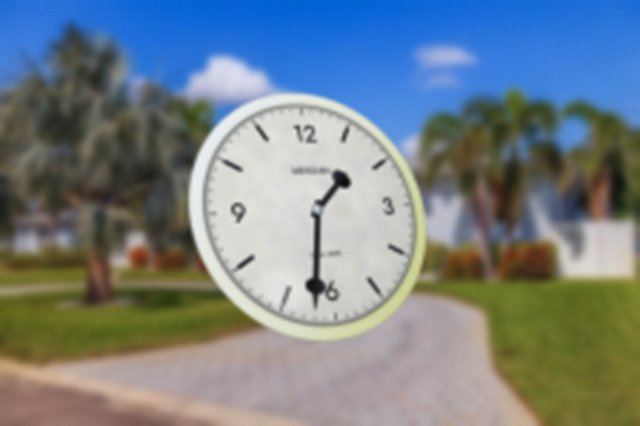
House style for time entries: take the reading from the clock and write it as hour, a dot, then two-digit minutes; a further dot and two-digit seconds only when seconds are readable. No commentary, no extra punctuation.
1.32
